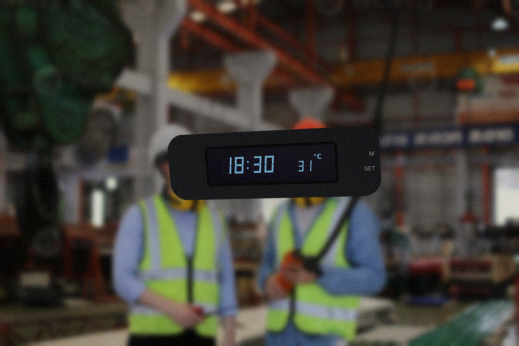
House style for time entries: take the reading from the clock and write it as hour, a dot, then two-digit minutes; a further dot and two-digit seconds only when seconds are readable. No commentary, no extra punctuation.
18.30
